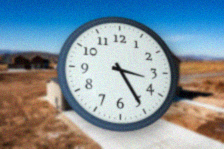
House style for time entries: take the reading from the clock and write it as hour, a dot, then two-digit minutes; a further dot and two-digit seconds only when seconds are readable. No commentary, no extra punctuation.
3.25
